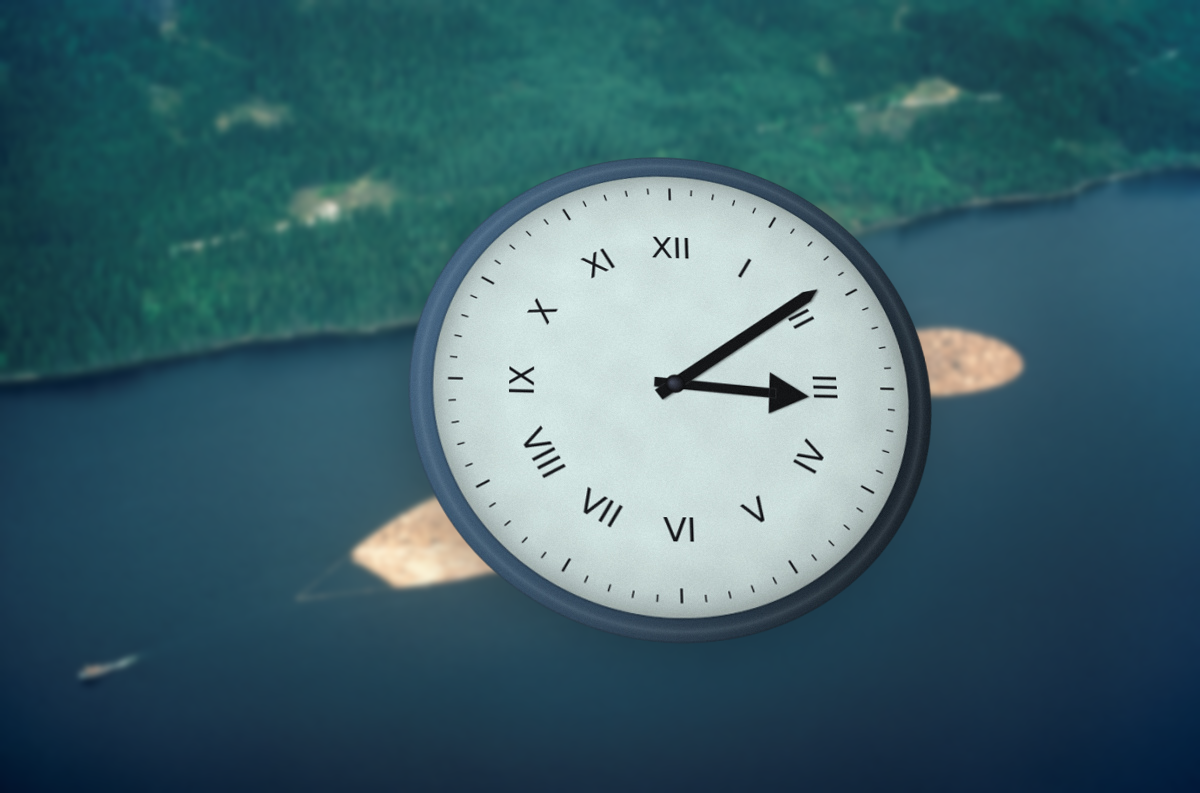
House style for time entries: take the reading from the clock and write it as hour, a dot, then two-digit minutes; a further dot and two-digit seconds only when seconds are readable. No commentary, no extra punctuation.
3.09
